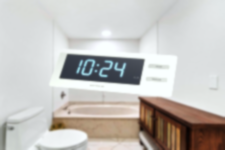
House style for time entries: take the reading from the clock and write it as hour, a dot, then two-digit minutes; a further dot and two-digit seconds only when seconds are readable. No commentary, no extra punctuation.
10.24
